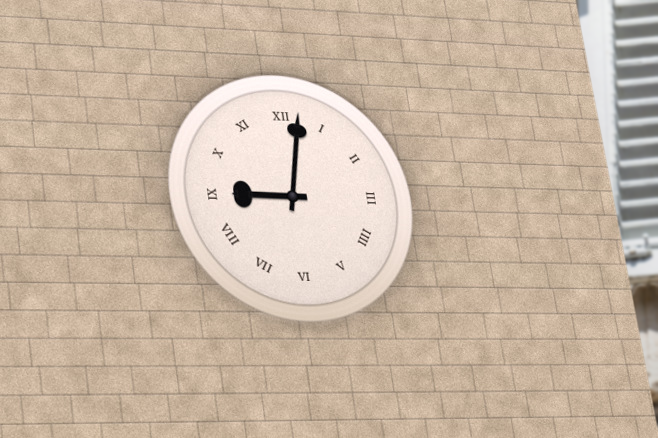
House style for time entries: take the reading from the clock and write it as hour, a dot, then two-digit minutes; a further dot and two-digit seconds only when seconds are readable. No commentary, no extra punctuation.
9.02
